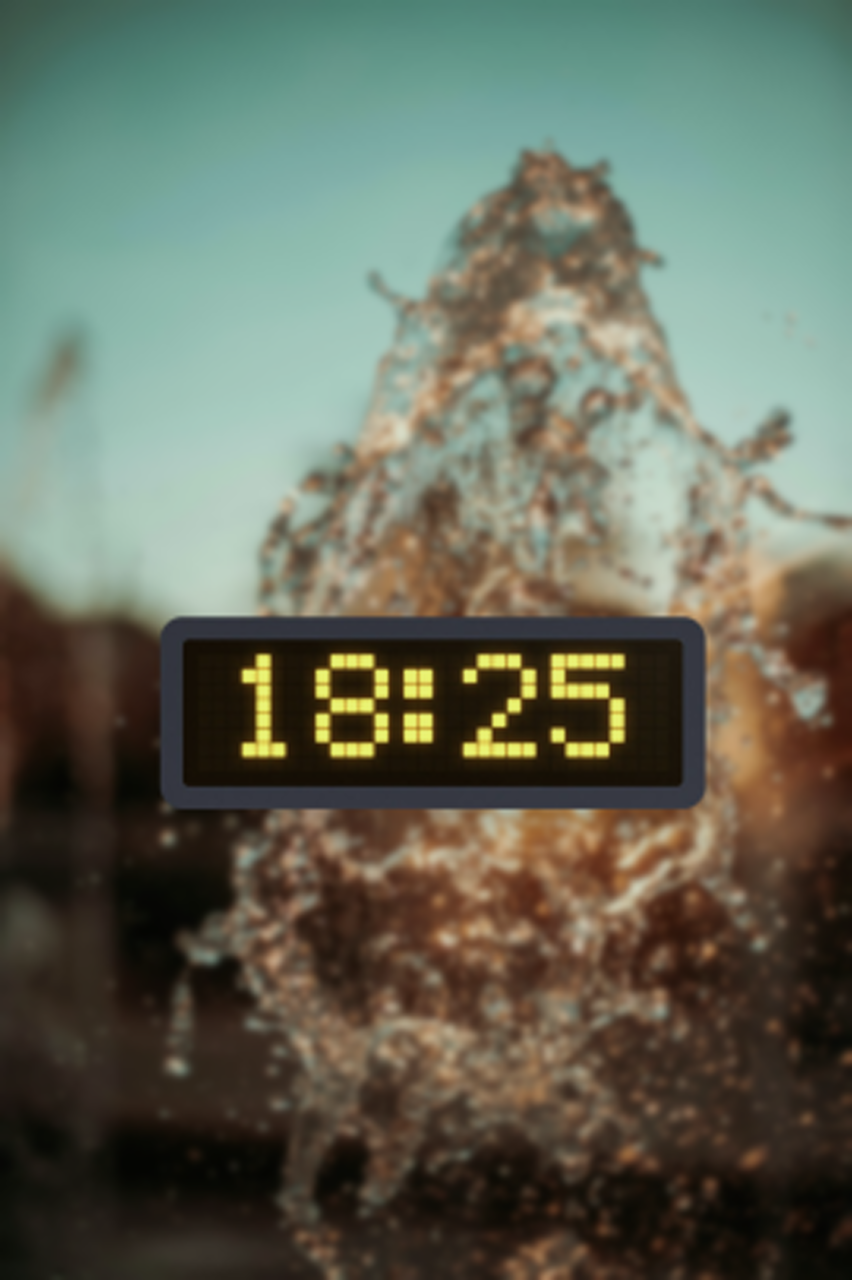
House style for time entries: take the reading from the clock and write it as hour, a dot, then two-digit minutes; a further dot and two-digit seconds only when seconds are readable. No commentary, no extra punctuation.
18.25
